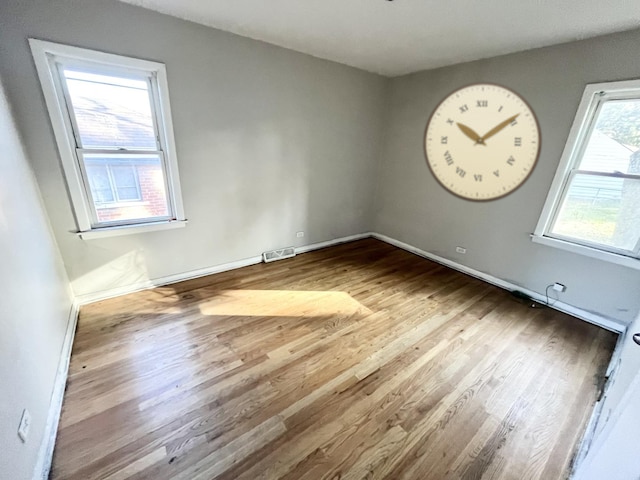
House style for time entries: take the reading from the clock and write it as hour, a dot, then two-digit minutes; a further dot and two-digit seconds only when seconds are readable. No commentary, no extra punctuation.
10.09
